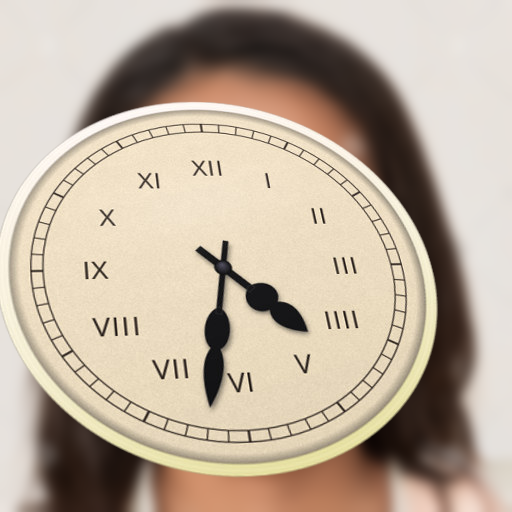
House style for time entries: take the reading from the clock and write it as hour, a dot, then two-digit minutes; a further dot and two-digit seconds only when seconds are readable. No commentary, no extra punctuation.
4.32
